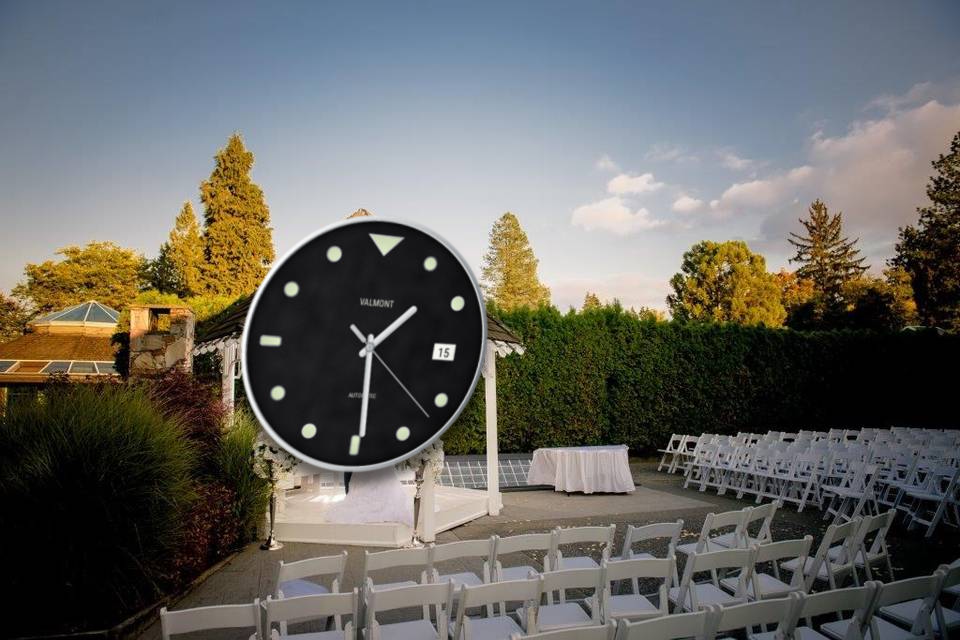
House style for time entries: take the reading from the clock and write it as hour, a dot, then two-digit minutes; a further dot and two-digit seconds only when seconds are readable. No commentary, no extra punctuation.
1.29.22
